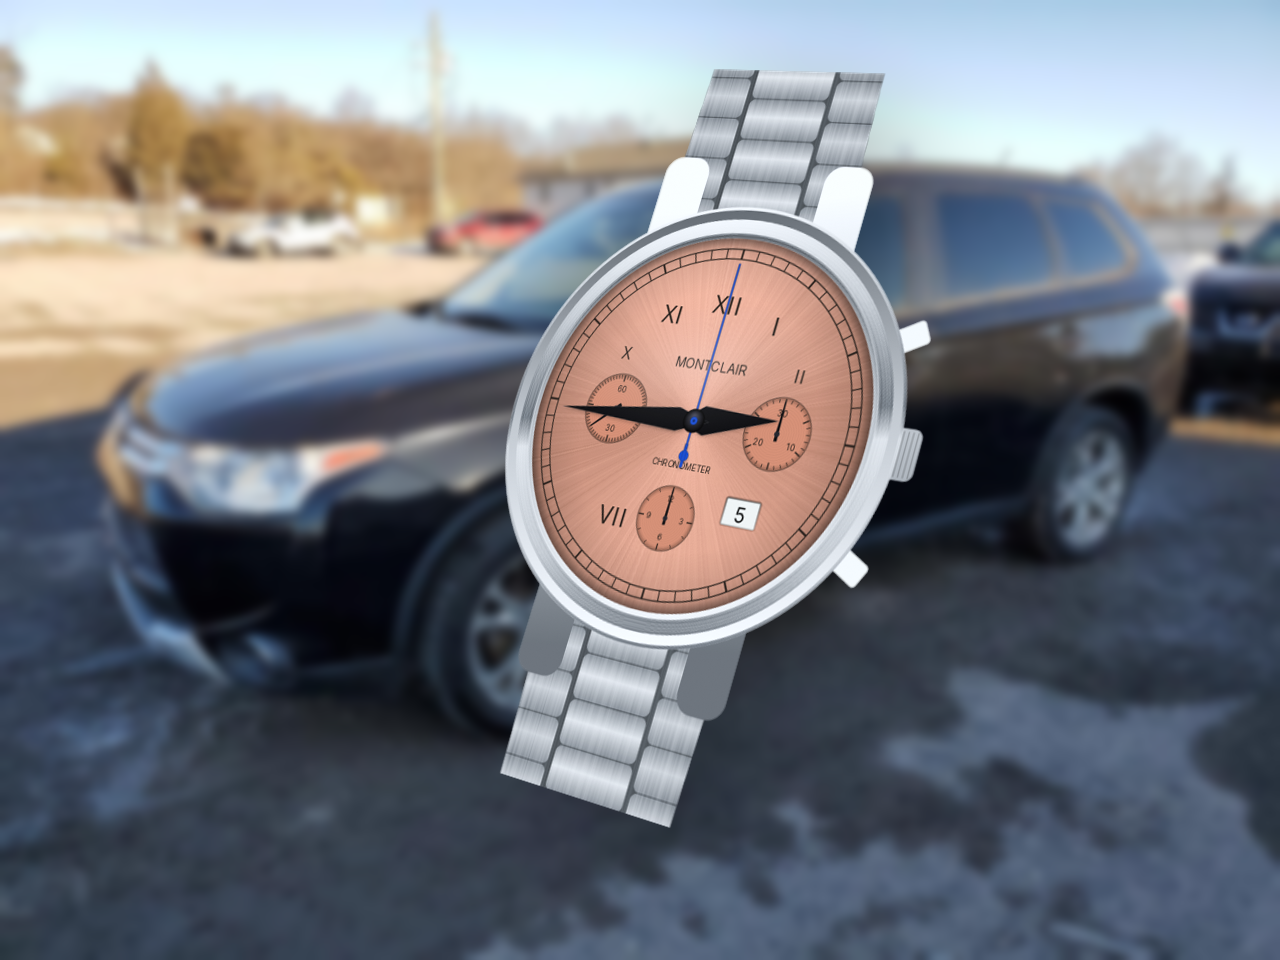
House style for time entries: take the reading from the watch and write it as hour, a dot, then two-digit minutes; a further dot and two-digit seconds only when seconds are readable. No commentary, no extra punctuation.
2.44.38
